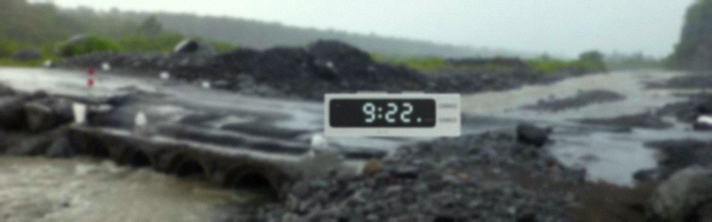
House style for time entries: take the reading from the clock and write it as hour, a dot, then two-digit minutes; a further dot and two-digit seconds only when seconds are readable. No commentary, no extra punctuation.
9.22
